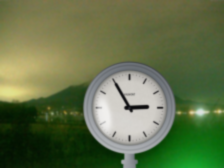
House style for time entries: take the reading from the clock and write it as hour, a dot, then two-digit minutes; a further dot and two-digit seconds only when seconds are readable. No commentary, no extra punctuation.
2.55
